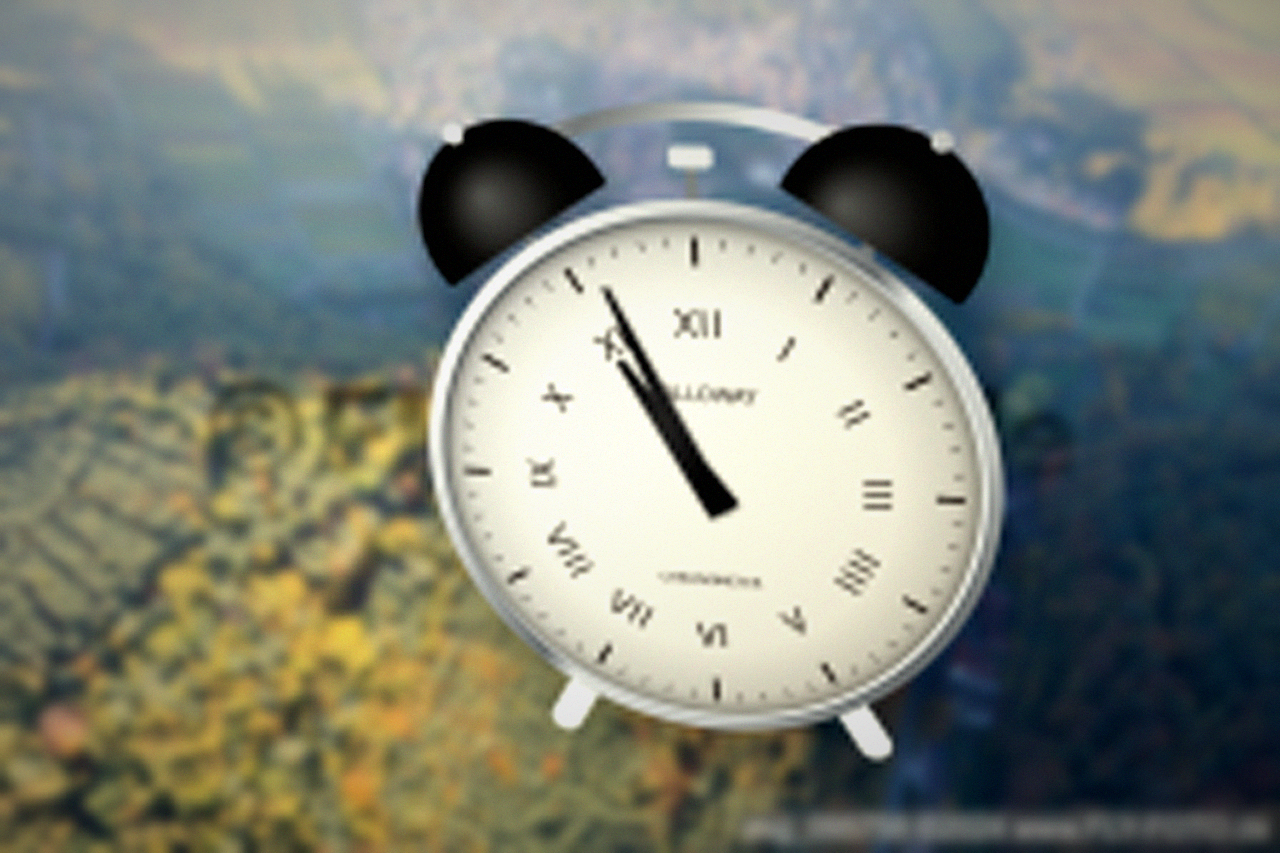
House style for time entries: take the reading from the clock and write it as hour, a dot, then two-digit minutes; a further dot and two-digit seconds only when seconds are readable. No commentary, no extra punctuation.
10.56
